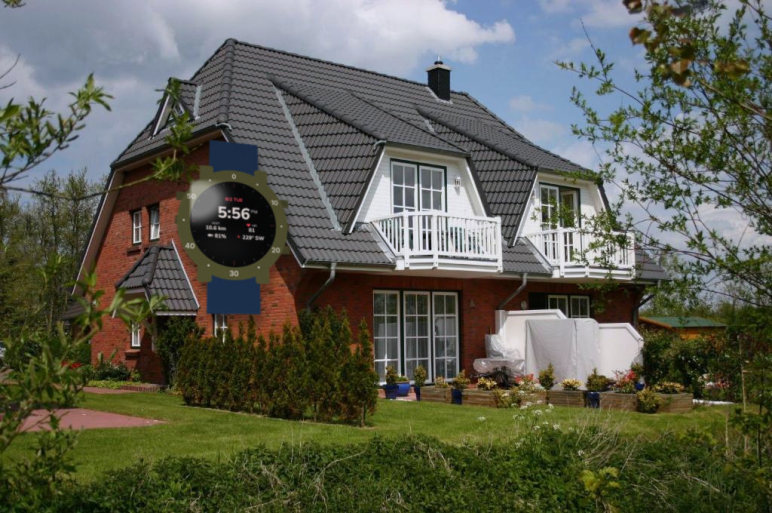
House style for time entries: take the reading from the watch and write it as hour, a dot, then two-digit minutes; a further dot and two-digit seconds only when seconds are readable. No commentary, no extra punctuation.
5.56
